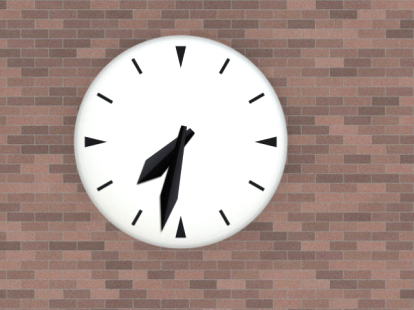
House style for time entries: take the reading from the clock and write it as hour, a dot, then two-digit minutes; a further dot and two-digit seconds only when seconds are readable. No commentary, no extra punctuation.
7.32
